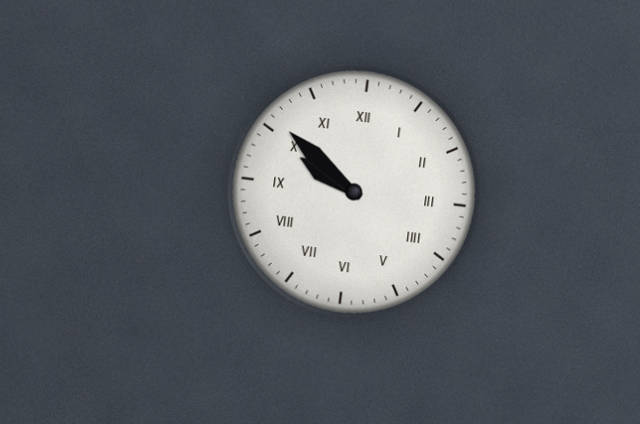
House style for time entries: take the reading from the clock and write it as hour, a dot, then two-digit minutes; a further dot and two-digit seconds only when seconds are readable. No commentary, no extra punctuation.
9.51
